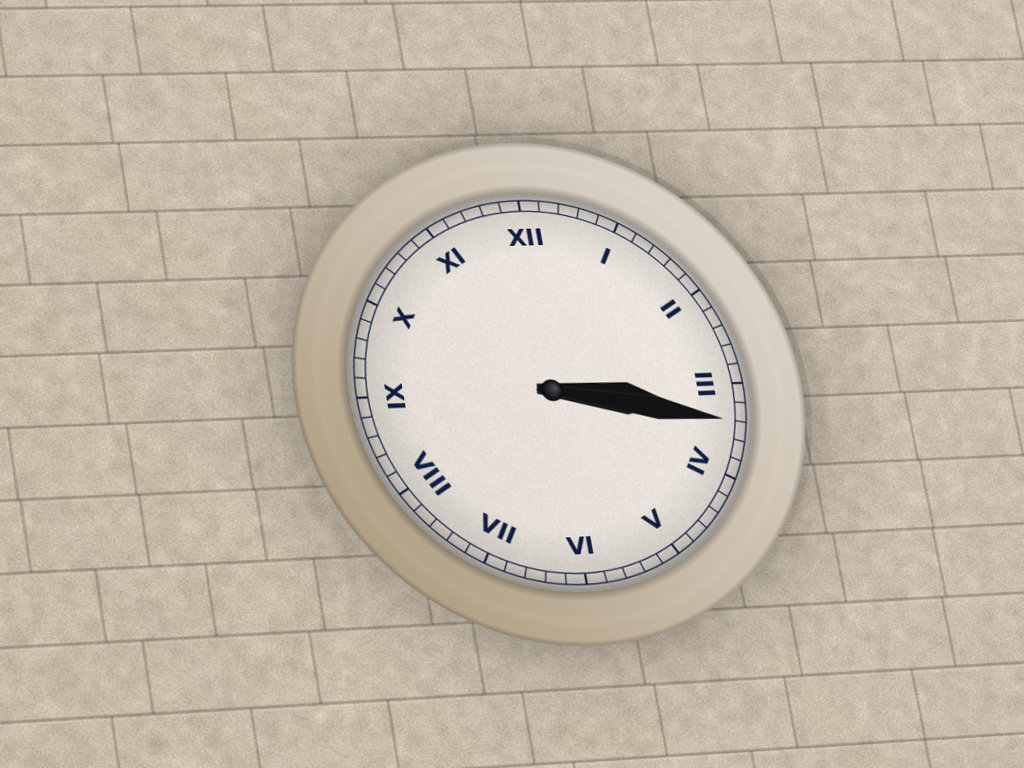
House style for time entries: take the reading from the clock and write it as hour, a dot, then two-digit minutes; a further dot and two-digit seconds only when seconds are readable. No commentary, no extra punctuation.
3.17
